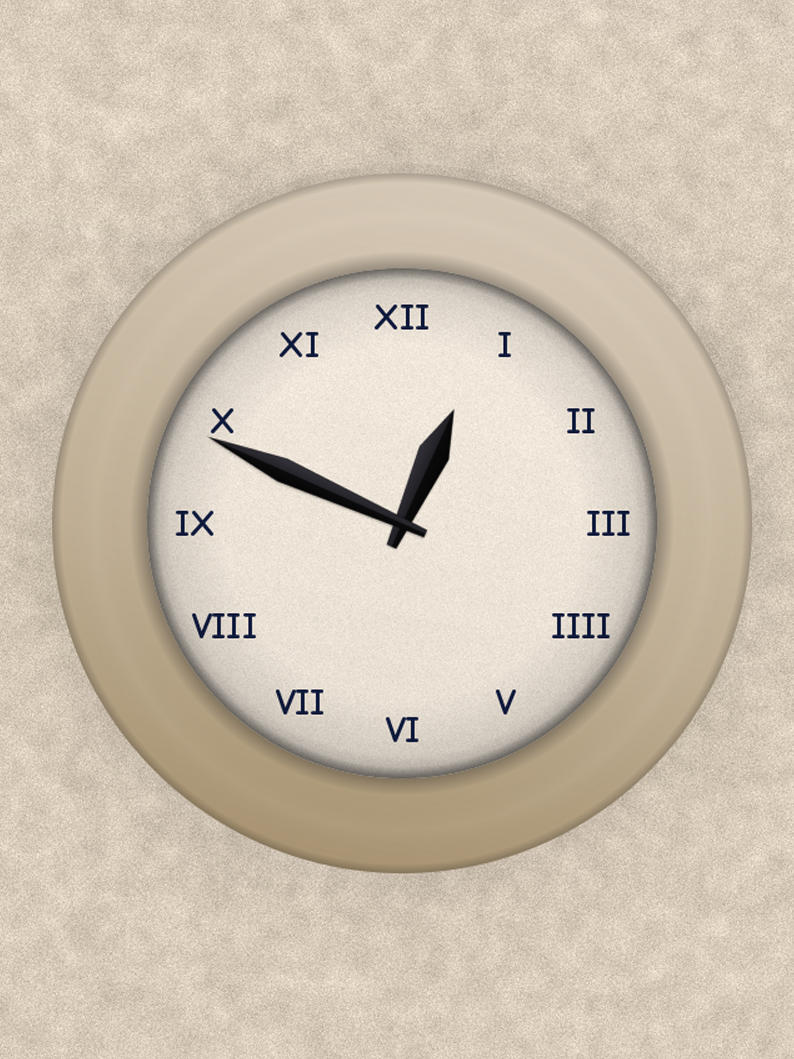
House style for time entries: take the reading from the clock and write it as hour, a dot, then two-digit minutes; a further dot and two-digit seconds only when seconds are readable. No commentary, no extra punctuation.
12.49
